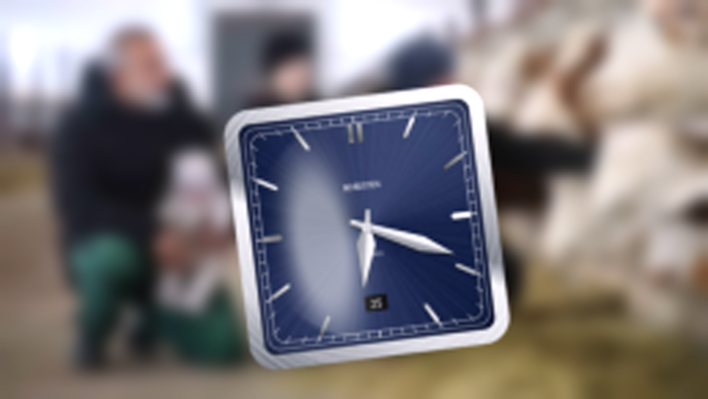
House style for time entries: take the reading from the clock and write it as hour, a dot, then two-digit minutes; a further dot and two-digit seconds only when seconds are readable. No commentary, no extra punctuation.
6.19
